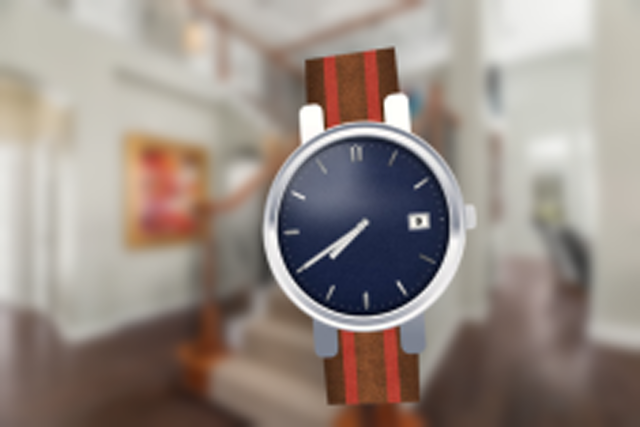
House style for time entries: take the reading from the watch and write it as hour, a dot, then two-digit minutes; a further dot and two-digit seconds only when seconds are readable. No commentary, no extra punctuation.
7.40
